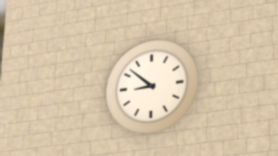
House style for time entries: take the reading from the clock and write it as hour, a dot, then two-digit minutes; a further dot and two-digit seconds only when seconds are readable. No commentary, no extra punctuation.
8.52
